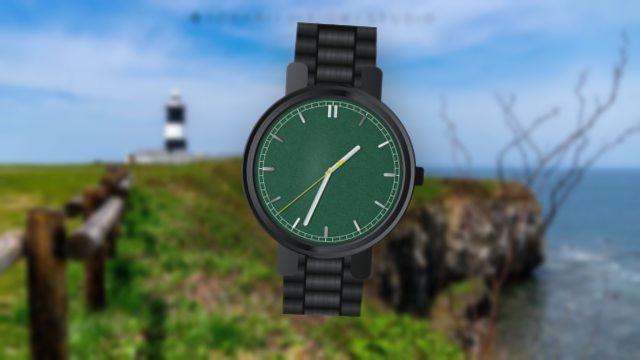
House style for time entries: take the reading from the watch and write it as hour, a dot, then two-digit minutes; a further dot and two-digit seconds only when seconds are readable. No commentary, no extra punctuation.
1.33.38
